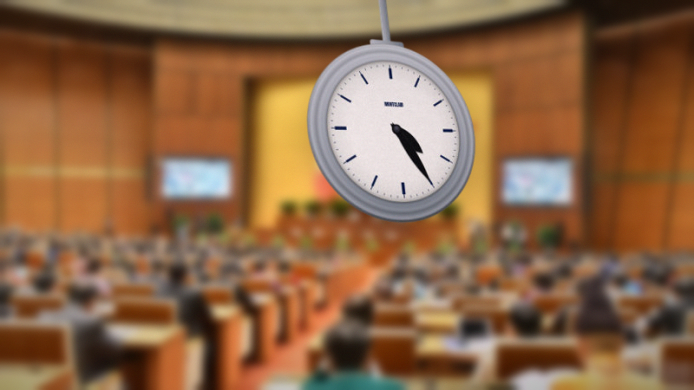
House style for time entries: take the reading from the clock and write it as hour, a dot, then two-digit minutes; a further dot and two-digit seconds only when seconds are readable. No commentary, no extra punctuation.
4.25
